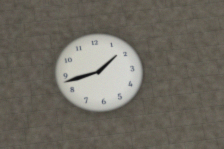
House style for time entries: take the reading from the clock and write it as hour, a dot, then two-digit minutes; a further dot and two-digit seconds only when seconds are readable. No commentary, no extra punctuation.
1.43
